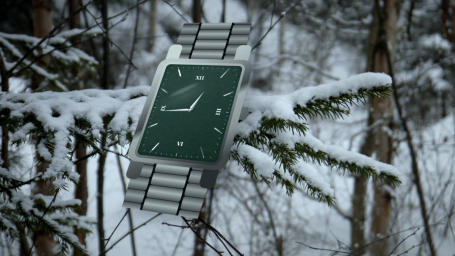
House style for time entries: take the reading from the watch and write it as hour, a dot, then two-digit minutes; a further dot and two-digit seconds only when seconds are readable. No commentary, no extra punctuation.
12.44
